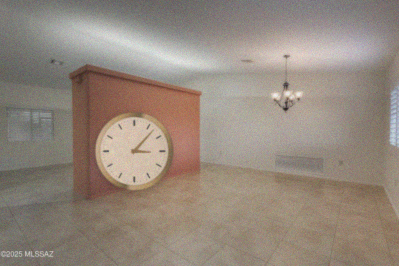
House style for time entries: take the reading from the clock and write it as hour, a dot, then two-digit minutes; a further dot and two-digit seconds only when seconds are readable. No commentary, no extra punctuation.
3.07
